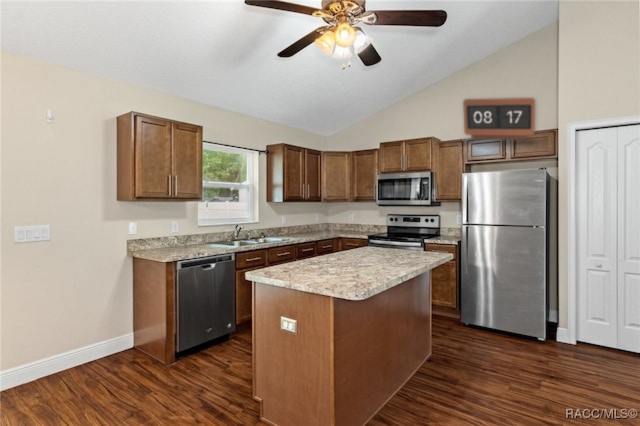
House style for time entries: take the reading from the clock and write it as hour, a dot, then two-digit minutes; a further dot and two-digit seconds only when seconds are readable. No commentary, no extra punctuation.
8.17
